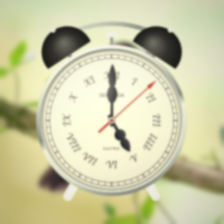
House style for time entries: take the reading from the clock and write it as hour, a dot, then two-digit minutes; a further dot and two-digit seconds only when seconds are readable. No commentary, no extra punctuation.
5.00.08
